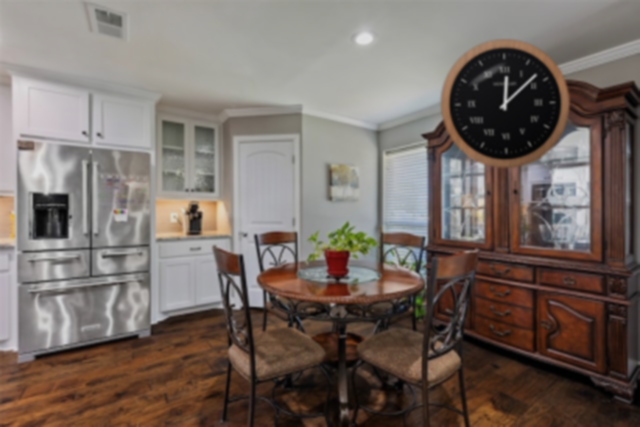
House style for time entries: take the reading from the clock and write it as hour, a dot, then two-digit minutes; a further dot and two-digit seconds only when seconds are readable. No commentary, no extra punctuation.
12.08
